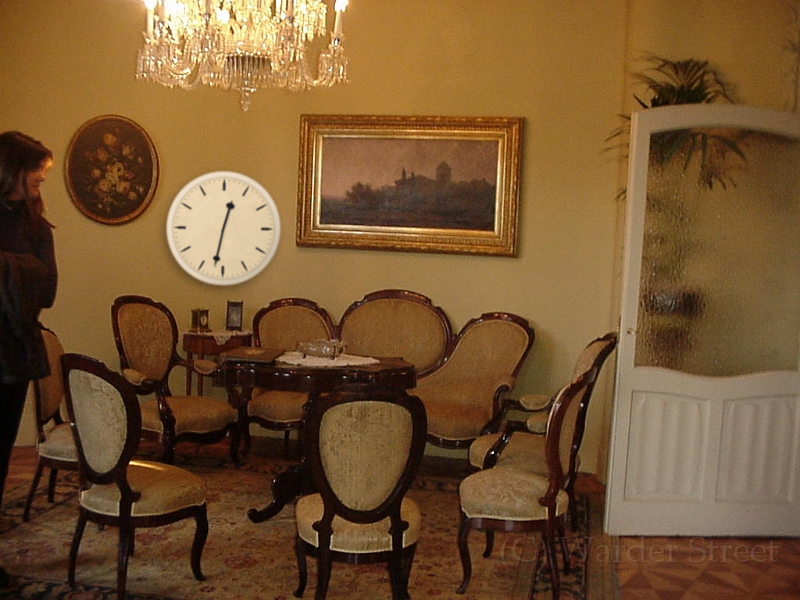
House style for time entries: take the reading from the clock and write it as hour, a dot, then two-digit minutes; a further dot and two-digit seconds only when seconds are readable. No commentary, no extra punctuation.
12.32
